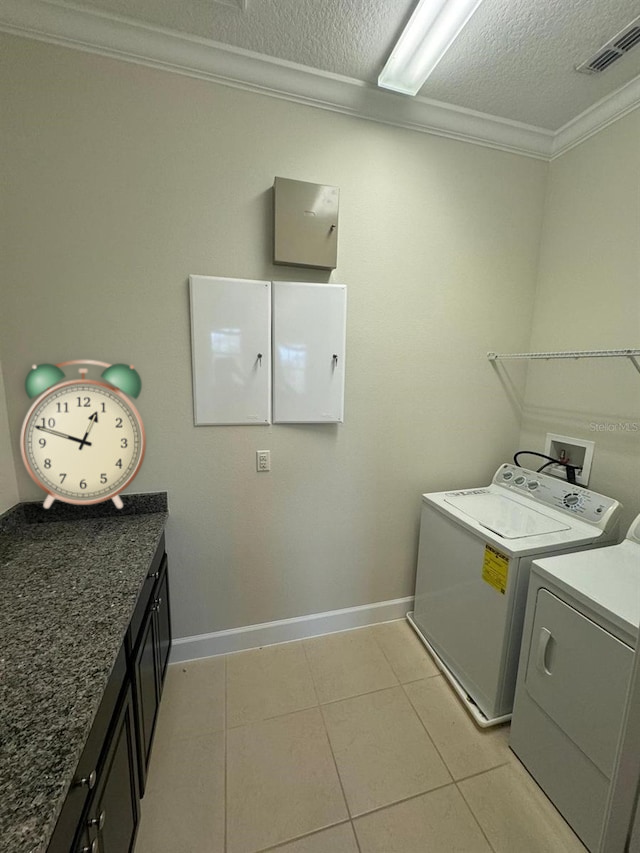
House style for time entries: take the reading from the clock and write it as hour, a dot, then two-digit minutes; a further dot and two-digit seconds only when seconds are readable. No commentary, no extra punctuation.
12.48
